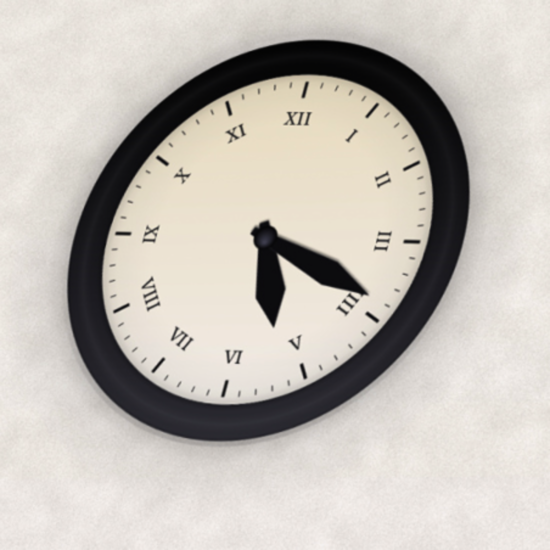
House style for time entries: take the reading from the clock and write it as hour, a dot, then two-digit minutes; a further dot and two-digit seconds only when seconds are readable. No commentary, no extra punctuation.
5.19
